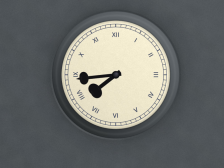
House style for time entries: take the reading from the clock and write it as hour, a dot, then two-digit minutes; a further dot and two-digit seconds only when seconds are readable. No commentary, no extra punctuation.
7.44
